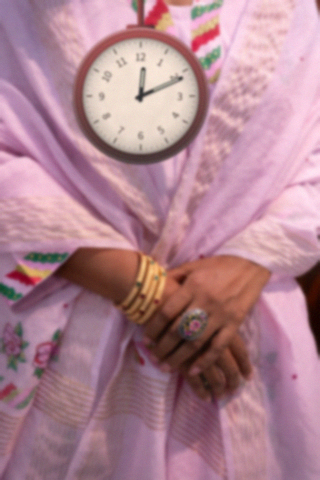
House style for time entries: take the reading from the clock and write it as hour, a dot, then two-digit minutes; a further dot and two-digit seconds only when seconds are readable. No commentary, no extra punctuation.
12.11
